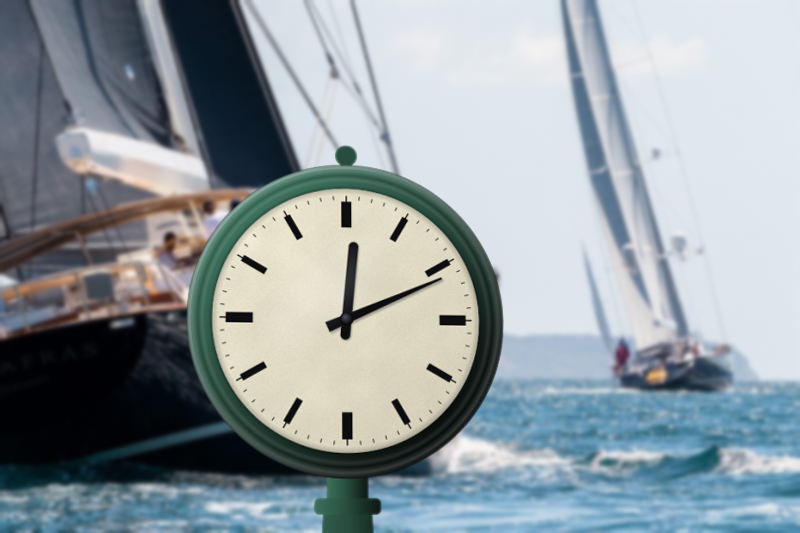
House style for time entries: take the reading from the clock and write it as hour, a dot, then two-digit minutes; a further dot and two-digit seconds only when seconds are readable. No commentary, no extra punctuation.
12.11
